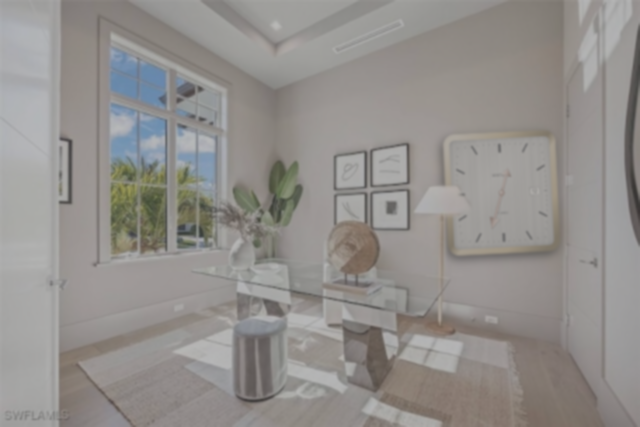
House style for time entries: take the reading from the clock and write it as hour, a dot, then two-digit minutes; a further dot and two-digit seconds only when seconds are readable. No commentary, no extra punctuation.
12.33
